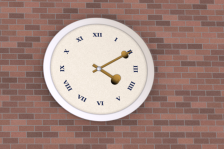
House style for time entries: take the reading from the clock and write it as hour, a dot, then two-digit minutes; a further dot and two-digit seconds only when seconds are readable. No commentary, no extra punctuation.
4.10
